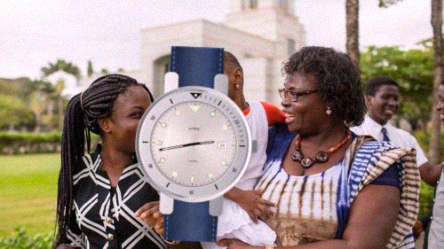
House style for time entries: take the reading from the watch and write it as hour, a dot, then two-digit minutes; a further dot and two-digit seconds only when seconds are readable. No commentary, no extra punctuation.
2.43
